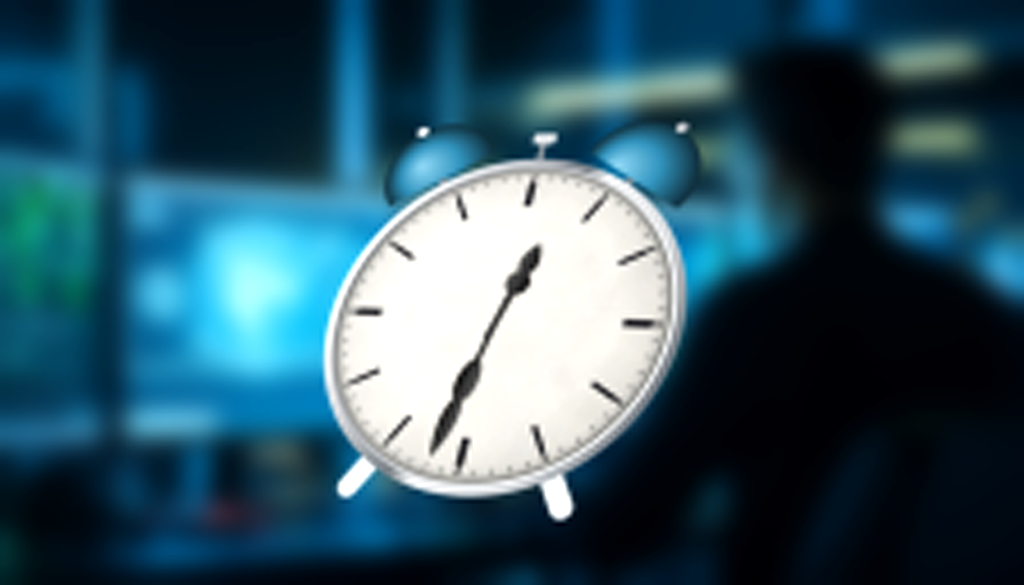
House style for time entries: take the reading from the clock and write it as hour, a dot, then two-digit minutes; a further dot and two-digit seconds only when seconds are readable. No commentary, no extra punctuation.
12.32
